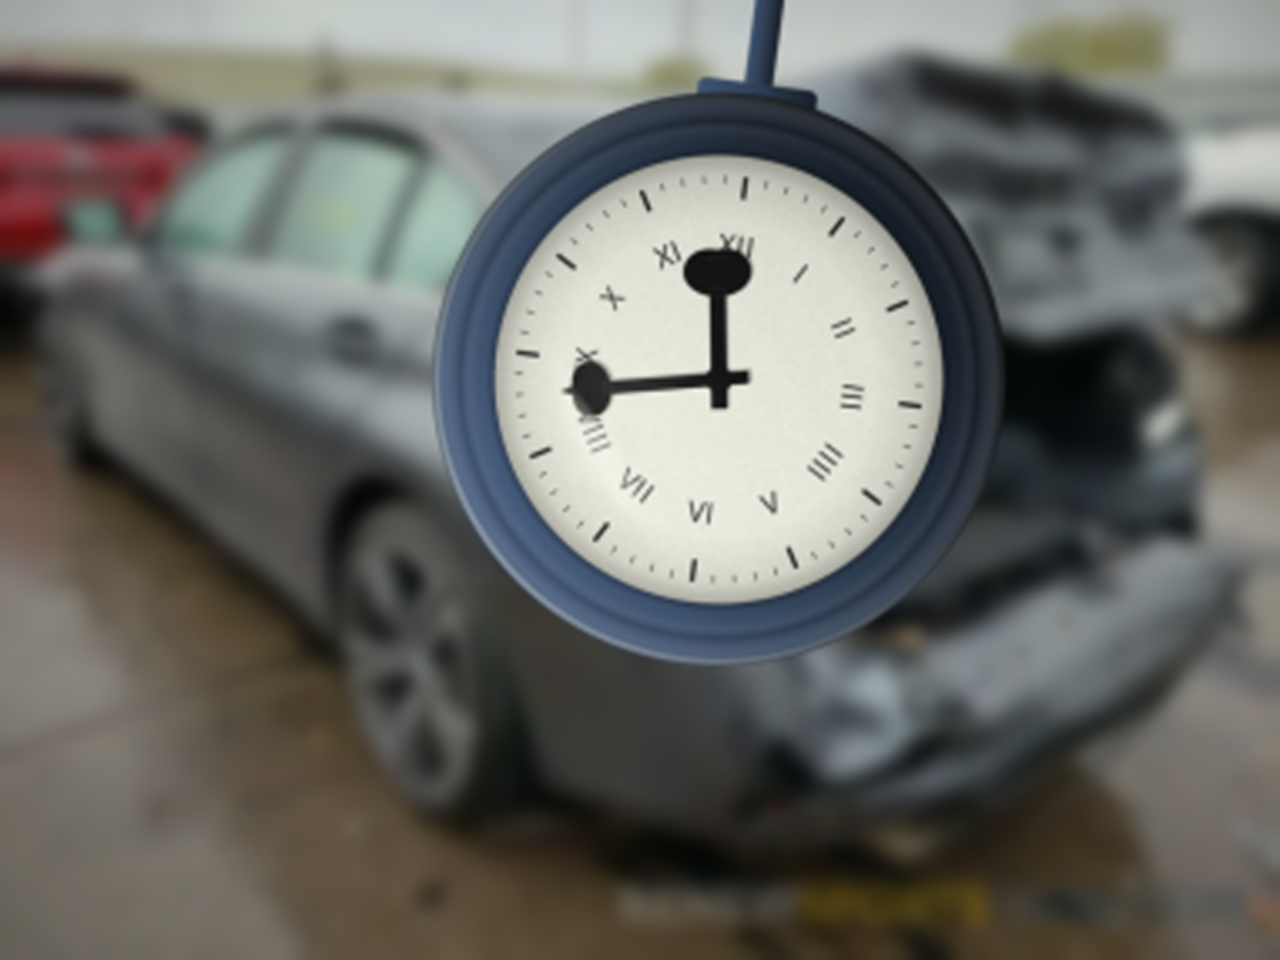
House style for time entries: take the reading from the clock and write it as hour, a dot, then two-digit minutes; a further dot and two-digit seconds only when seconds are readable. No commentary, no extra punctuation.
11.43
